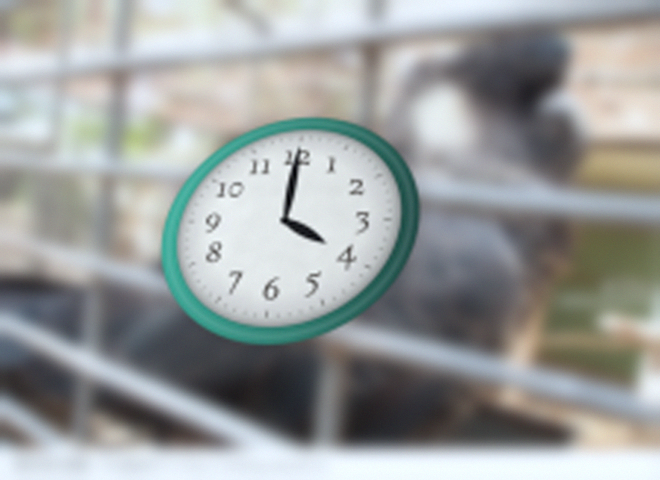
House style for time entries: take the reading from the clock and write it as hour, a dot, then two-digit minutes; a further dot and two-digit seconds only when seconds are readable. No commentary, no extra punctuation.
4.00
